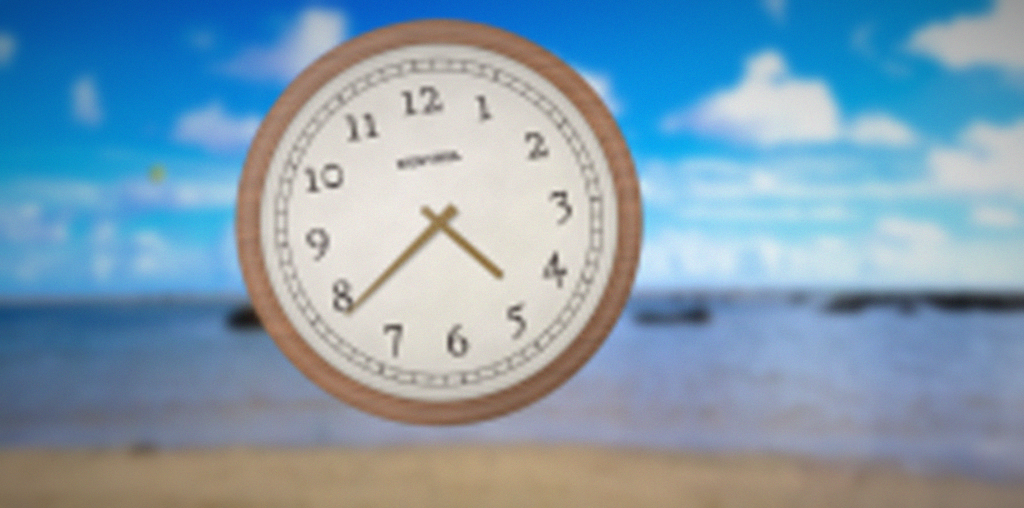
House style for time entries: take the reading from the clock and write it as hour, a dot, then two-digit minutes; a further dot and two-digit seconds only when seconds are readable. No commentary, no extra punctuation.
4.39
